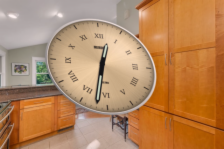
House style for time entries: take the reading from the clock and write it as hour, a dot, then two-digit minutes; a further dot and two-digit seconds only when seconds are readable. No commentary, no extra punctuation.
12.32
